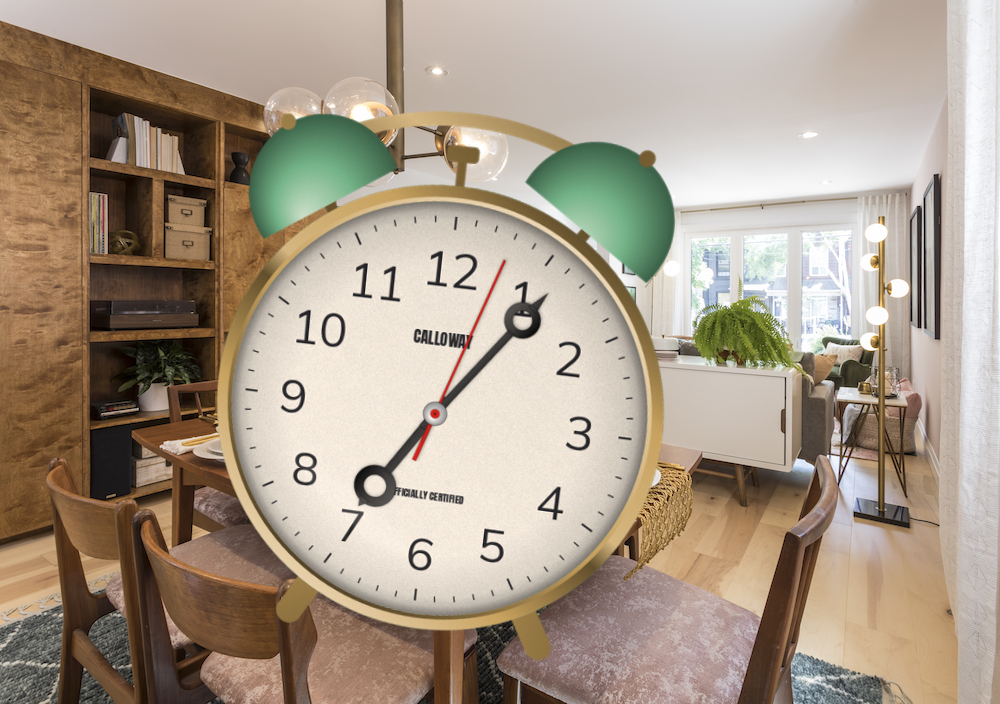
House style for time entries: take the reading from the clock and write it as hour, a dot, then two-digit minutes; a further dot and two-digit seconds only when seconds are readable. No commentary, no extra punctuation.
7.06.03
